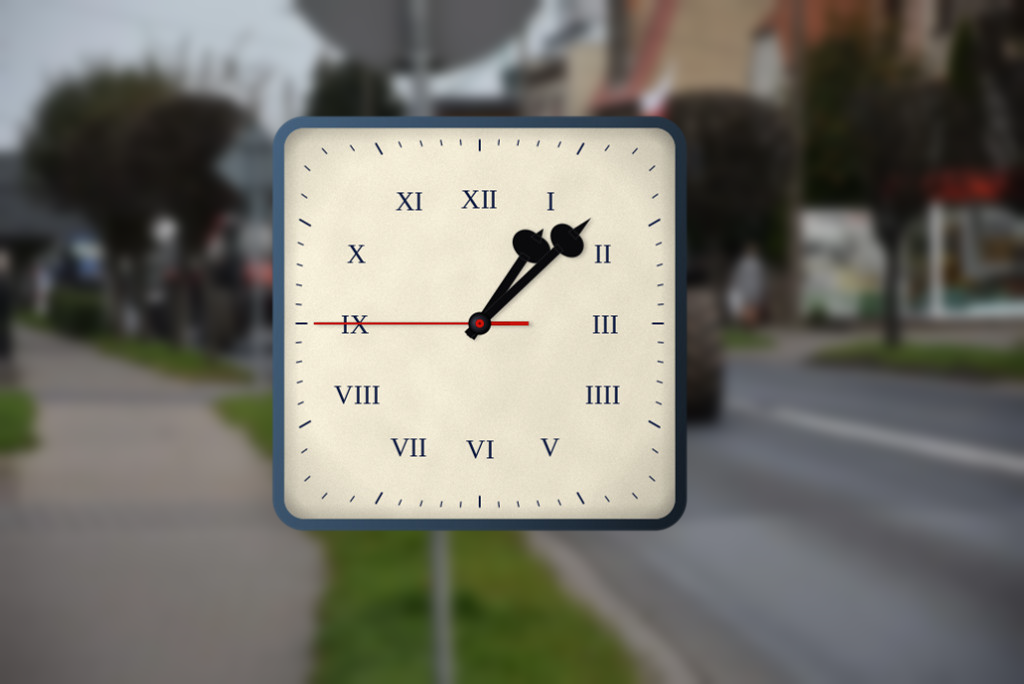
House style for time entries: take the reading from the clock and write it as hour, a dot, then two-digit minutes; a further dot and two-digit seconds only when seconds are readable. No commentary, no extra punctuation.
1.07.45
